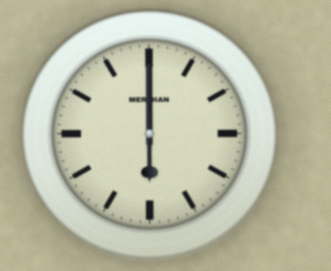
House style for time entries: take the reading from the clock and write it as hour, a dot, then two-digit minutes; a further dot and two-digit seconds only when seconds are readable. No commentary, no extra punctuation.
6.00
